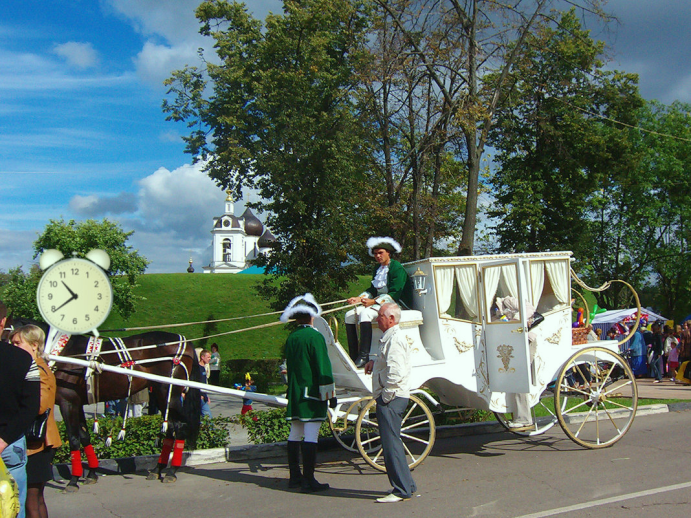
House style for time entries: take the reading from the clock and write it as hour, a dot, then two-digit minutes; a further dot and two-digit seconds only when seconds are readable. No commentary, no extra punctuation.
10.39
